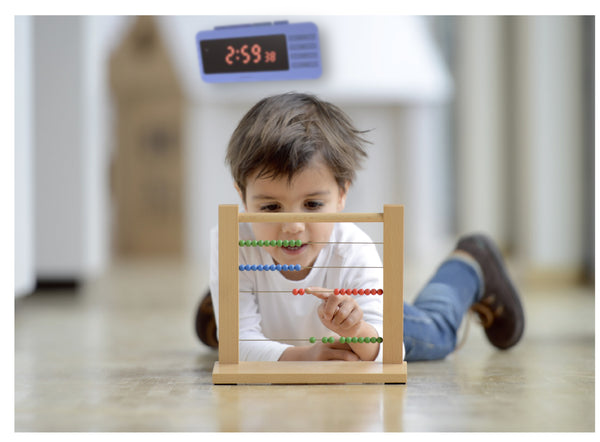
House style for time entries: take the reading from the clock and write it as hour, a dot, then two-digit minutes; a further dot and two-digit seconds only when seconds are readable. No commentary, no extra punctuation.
2.59
